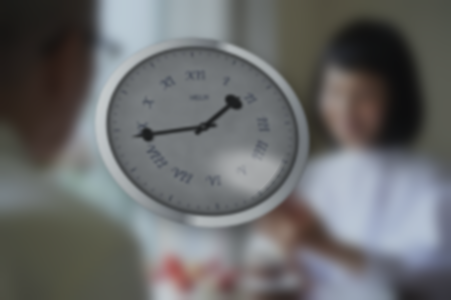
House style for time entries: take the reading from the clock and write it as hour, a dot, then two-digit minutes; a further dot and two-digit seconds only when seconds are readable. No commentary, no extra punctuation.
1.44
